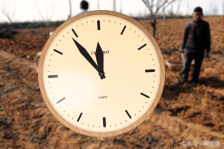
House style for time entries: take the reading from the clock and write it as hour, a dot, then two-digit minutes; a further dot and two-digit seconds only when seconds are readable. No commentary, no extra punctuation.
11.54
